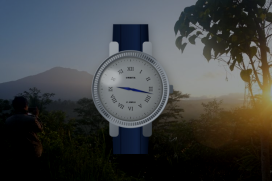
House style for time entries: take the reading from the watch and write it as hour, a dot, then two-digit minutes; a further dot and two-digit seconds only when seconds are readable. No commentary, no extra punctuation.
9.17
